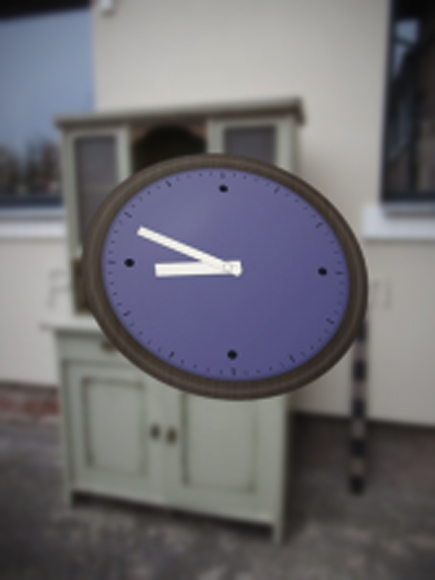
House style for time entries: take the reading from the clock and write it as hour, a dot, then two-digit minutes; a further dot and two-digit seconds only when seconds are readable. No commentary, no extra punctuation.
8.49
